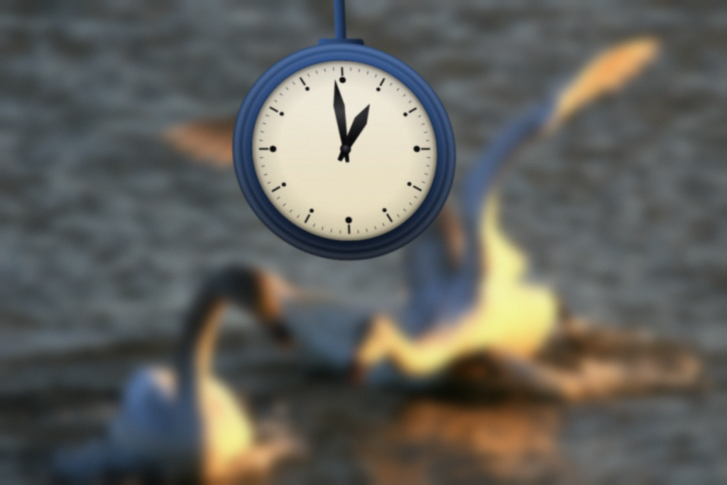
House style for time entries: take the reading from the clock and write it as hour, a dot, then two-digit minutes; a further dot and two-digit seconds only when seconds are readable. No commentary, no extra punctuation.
12.59
